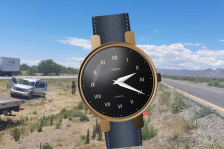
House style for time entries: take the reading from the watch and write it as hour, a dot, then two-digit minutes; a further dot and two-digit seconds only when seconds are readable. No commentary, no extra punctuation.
2.20
